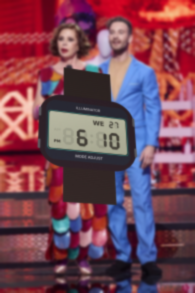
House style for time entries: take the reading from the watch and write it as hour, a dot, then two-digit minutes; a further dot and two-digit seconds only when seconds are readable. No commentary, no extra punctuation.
6.10
